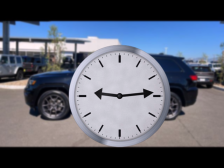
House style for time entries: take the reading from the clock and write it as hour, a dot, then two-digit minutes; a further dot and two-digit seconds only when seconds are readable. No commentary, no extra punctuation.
9.14
